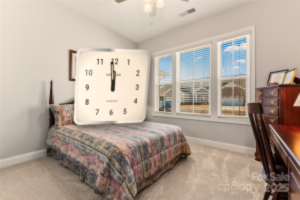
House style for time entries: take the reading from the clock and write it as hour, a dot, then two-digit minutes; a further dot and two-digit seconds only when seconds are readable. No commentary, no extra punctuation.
11.59
